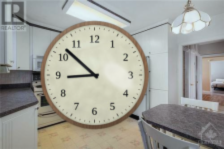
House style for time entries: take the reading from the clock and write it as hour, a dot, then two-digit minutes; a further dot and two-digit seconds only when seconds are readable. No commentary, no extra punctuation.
8.52
